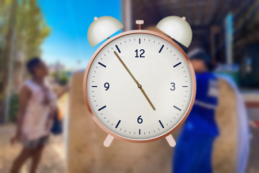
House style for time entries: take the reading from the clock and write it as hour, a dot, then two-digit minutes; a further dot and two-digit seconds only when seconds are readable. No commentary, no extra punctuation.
4.54
